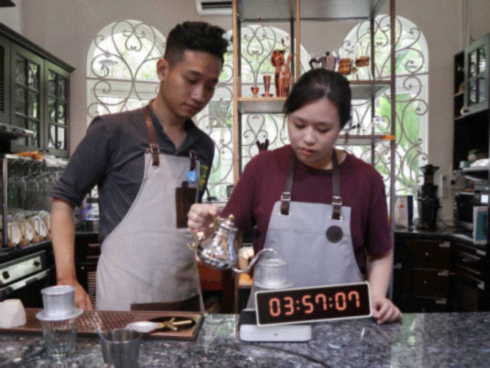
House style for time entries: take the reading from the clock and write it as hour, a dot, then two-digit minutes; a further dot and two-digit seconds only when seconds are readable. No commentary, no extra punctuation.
3.57.07
